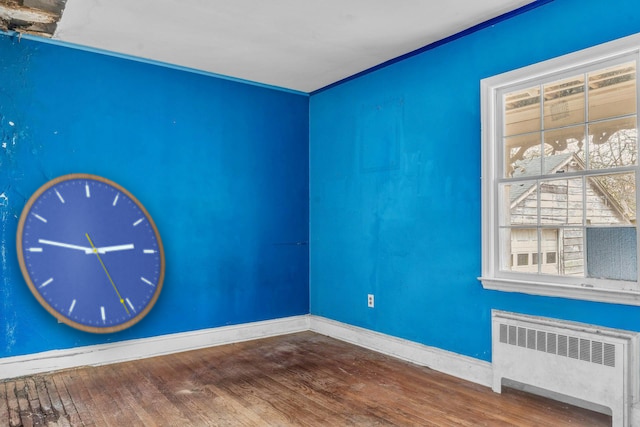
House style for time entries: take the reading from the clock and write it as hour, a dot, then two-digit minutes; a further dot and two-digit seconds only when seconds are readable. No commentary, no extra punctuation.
2.46.26
